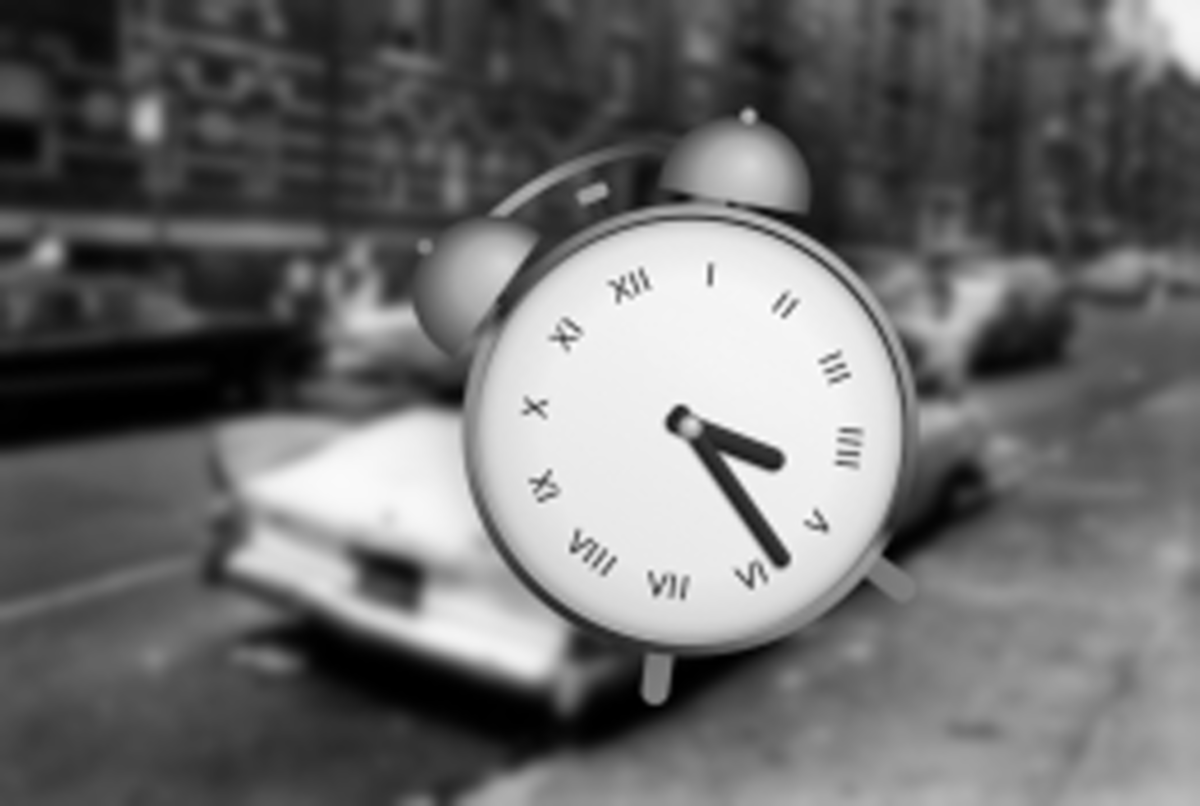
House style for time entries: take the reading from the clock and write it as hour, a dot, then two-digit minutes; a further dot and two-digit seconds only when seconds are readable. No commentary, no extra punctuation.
4.28
